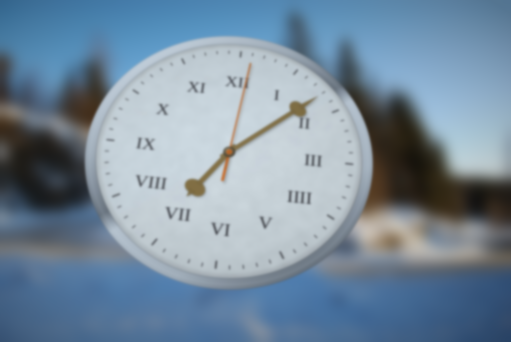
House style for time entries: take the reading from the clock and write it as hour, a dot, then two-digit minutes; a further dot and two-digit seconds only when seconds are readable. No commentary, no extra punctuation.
7.08.01
